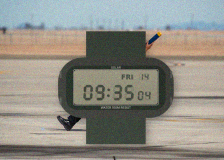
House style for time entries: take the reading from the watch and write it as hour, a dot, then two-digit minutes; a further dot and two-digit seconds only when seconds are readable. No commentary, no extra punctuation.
9.35.04
